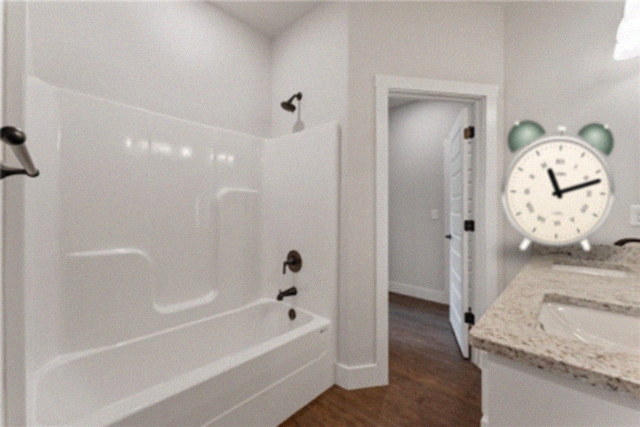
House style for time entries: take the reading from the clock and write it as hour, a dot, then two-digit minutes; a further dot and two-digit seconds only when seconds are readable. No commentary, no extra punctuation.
11.12
